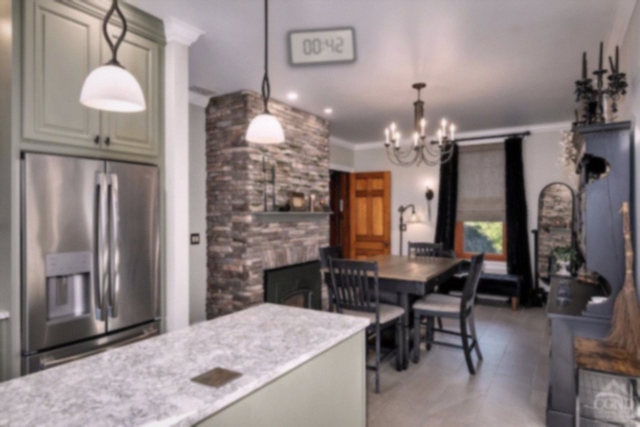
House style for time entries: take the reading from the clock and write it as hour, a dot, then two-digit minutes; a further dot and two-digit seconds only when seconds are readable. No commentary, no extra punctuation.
0.42
